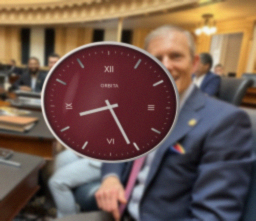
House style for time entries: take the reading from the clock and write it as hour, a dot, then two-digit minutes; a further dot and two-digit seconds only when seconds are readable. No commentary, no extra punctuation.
8.26
